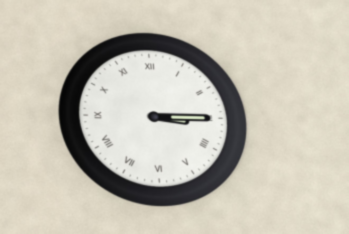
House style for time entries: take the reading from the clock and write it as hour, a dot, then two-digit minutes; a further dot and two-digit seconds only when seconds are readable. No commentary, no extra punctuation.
3.15
